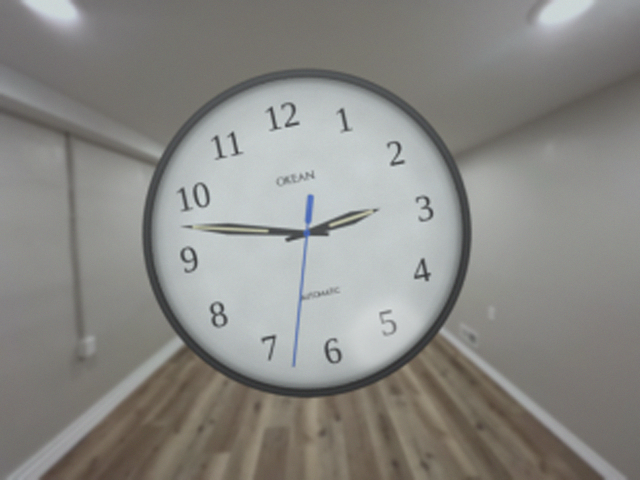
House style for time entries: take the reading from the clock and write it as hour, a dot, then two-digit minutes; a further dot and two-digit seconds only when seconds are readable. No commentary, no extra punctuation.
2.47.33
